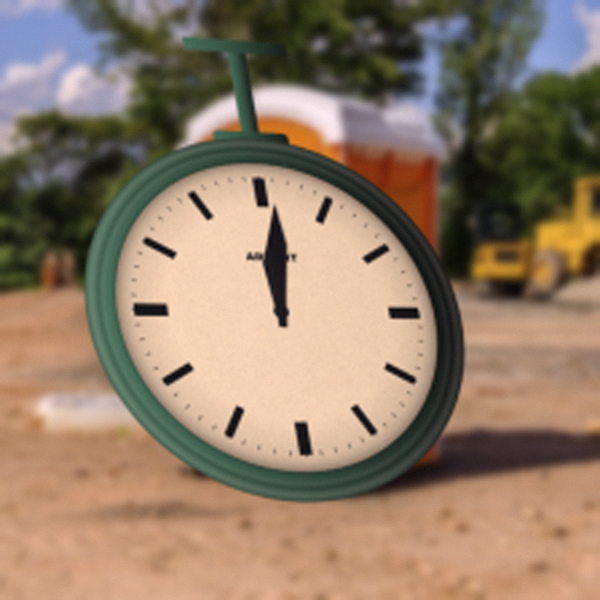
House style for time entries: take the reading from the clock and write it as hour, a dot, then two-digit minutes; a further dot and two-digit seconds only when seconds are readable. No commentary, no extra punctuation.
12.01
